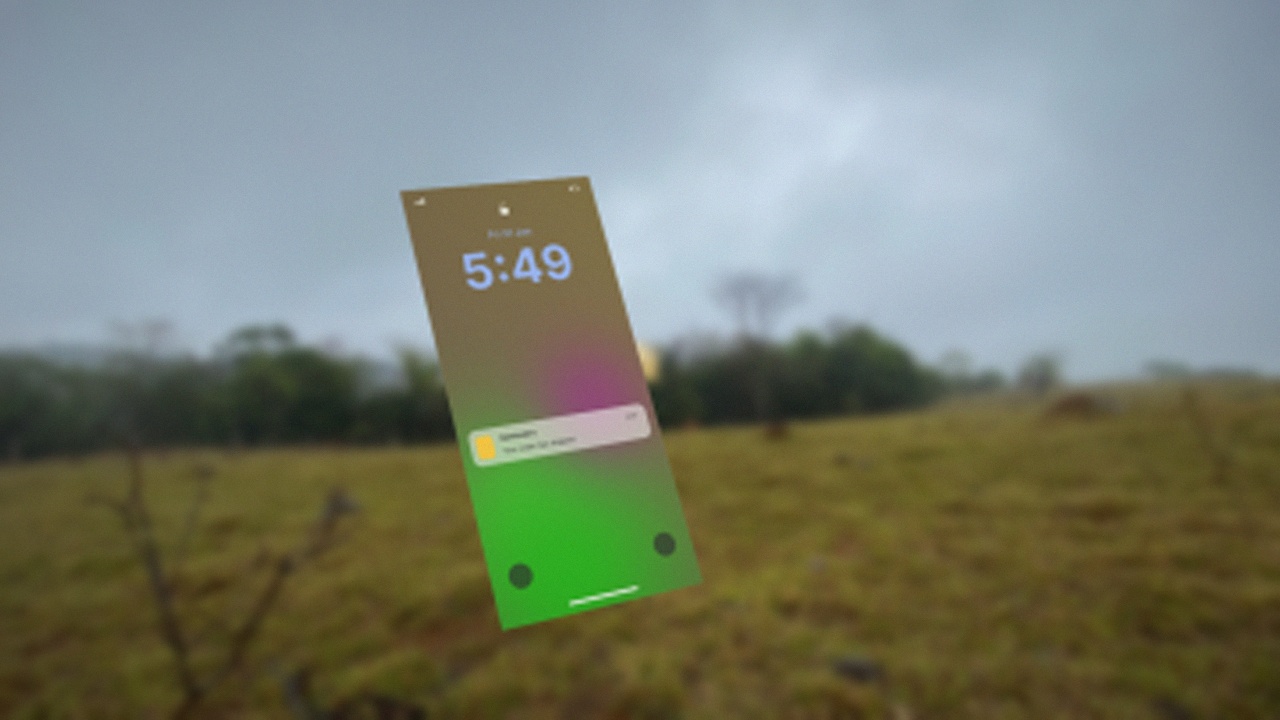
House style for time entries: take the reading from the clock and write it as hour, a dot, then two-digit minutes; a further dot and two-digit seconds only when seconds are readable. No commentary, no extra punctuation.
5.49
